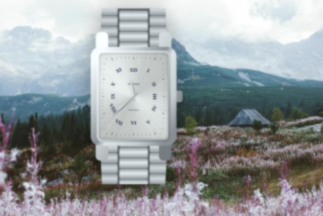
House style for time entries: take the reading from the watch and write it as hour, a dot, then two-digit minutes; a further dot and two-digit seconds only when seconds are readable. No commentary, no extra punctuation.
11.38
